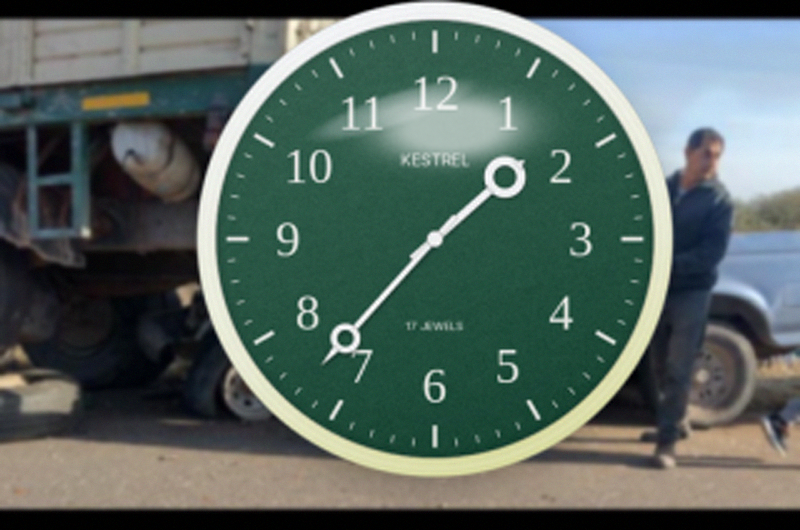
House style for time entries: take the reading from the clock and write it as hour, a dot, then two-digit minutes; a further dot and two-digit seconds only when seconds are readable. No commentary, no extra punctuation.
1.37
